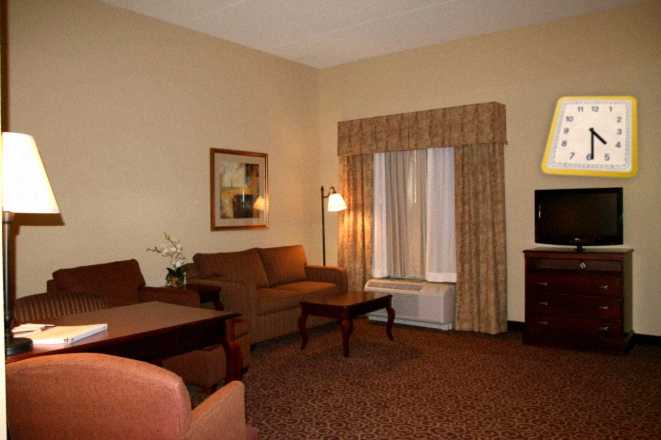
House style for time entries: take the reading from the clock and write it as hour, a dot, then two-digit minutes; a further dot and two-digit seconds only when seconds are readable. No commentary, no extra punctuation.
4.29
